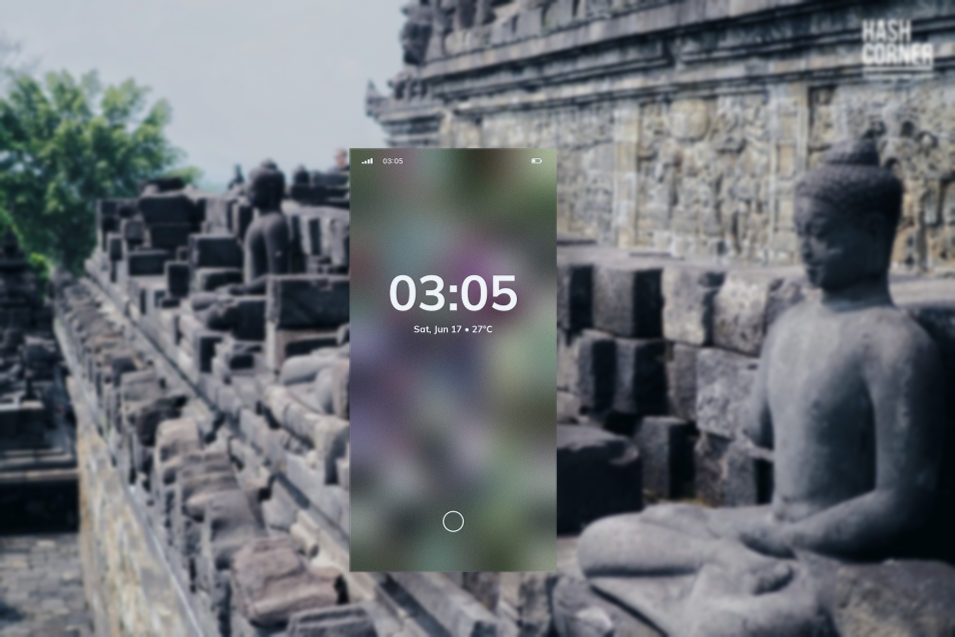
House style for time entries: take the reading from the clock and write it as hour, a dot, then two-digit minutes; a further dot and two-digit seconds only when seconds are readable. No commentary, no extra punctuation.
3.05
